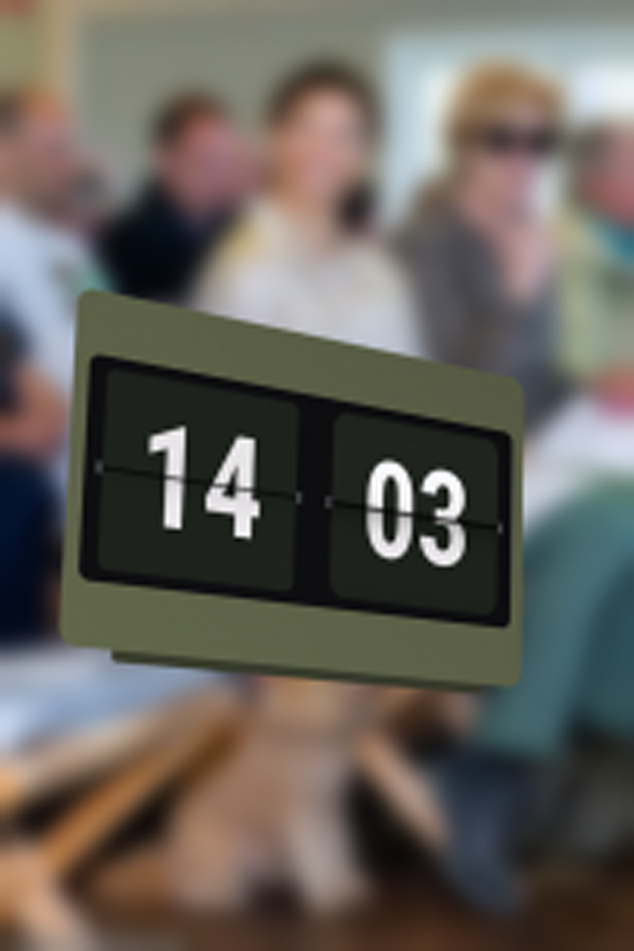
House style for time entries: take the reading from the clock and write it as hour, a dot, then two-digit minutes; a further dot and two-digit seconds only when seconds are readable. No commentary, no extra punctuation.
14.03
